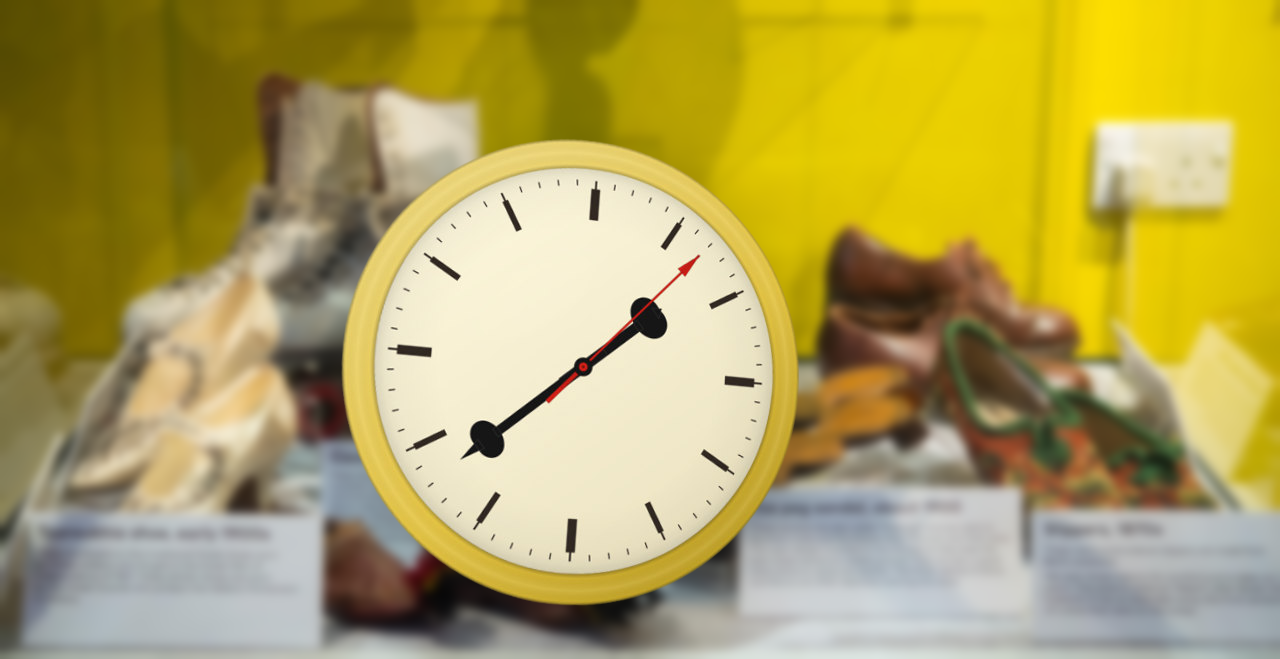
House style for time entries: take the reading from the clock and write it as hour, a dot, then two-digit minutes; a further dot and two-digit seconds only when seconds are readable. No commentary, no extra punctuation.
1.38.07
